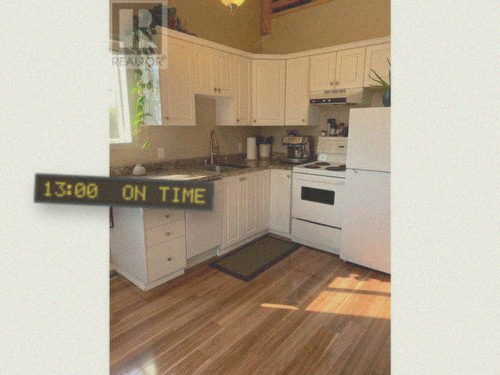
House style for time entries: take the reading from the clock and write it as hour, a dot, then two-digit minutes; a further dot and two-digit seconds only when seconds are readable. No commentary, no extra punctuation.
13.00
